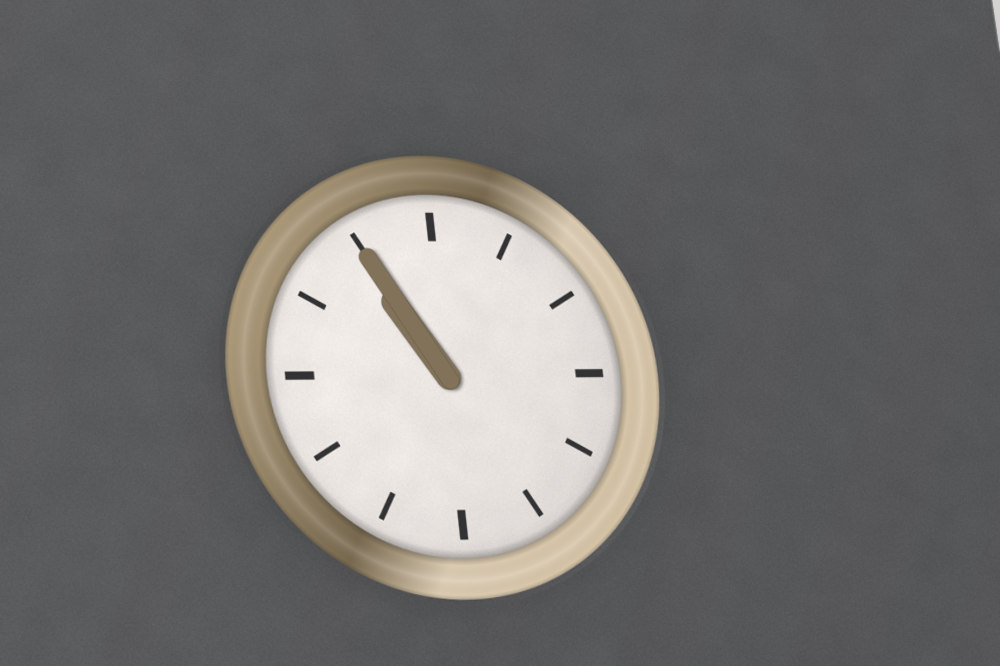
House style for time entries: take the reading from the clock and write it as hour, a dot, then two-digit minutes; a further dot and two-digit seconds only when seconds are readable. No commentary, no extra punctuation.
10.55
